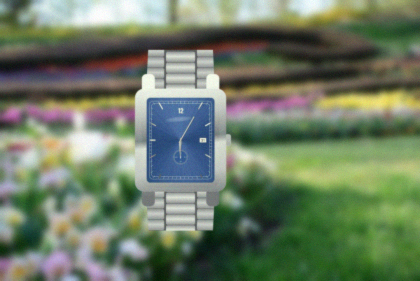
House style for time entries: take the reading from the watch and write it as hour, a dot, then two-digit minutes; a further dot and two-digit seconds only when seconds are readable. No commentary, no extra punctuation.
6.05
